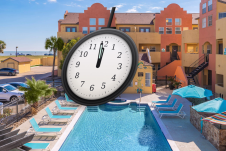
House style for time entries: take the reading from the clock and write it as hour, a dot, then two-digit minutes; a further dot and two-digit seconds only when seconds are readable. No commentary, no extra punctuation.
11.59
